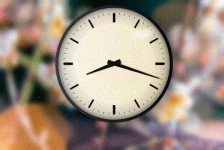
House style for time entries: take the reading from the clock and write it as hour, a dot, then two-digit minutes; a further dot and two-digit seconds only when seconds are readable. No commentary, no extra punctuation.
8.18
